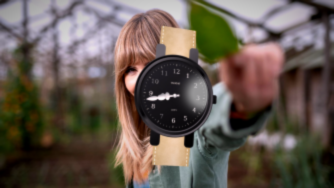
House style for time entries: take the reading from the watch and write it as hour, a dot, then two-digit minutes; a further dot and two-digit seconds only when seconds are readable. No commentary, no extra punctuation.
8.43
